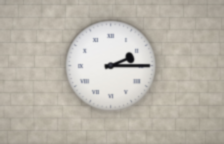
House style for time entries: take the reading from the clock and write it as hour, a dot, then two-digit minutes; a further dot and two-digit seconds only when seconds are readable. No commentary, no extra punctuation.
2.15
